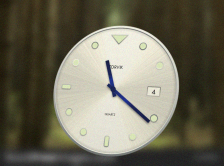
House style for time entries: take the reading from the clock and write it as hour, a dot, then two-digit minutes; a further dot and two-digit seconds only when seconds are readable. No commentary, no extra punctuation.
11.21
